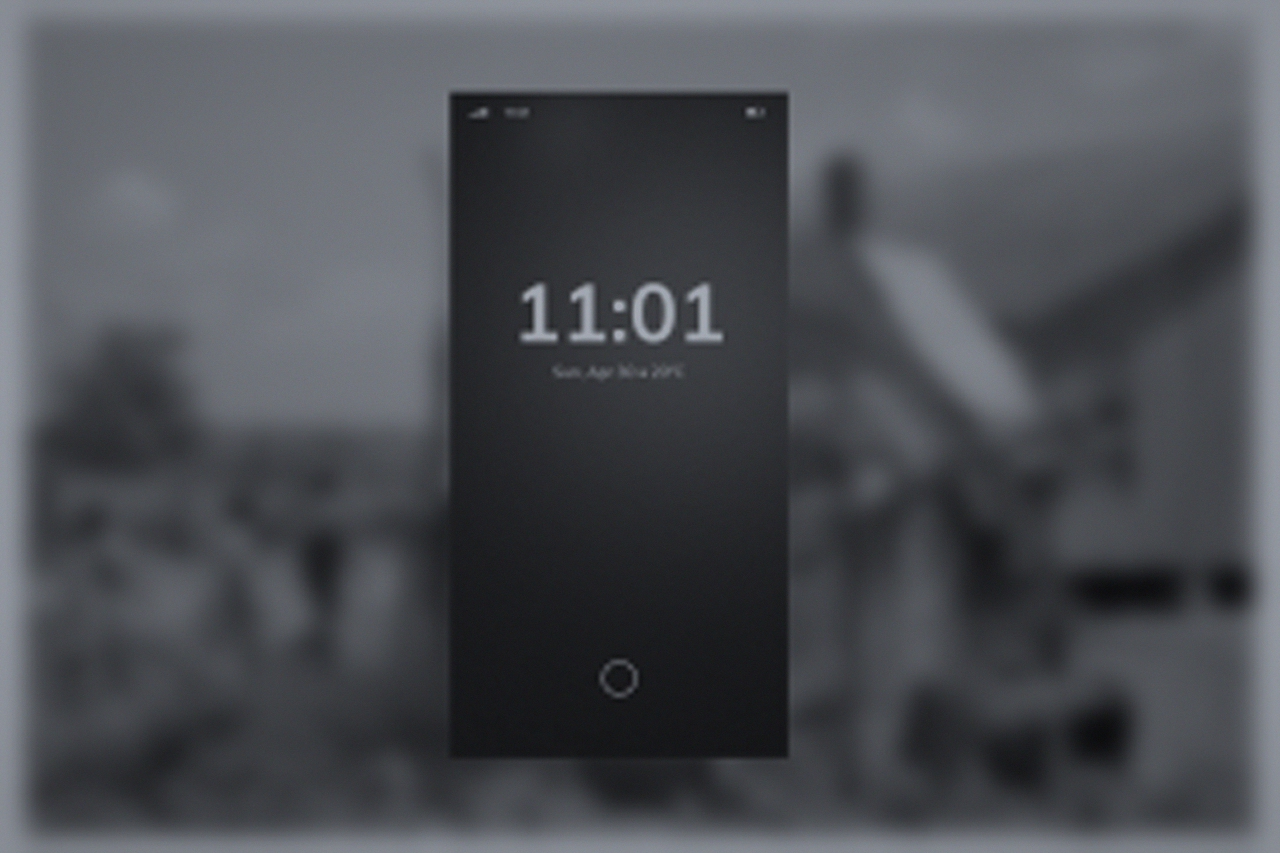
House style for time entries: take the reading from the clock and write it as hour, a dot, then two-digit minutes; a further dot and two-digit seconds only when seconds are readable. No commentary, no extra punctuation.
11.01
